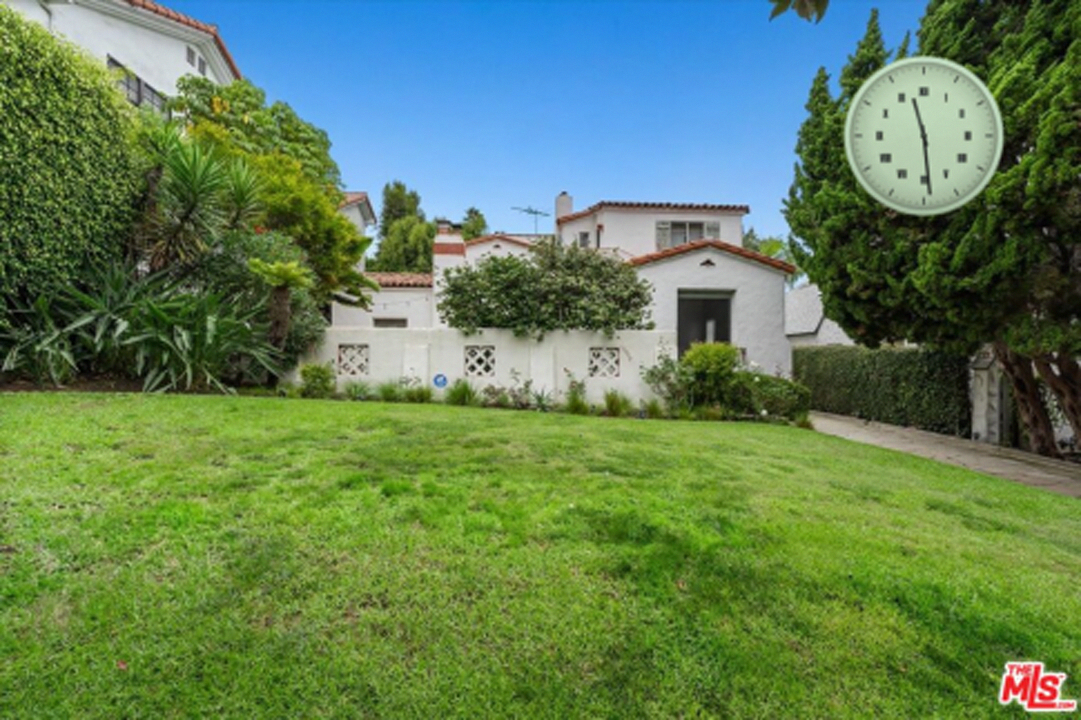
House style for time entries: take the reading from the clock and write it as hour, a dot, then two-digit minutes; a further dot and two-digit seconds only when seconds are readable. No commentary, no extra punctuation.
11.29
